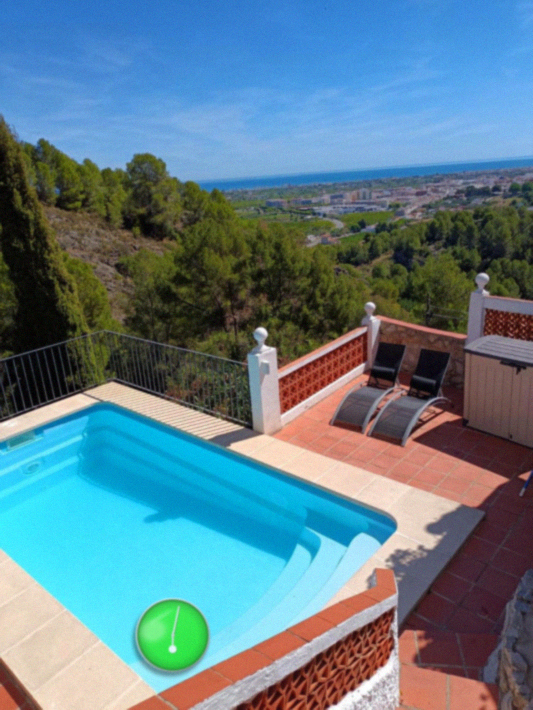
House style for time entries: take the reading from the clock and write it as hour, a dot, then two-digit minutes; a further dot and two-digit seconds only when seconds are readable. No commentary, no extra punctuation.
6.02
